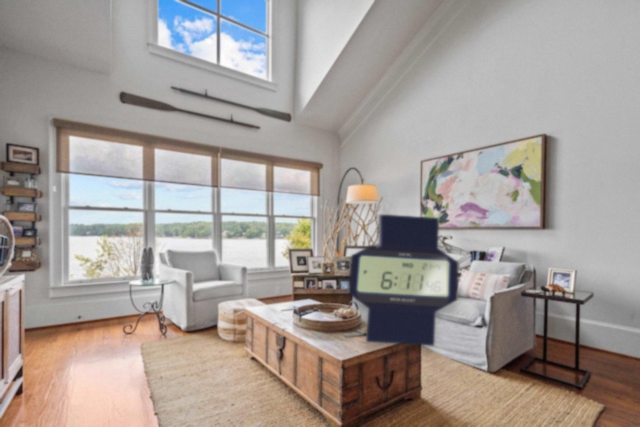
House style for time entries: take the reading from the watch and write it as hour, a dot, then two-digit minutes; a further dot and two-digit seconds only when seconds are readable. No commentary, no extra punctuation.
6.11.46
